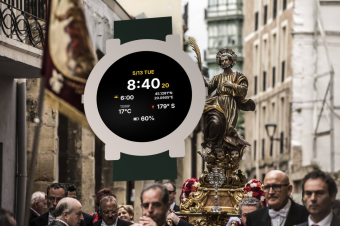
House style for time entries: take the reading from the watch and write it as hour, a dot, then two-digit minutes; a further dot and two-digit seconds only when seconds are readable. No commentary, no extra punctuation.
8.40
